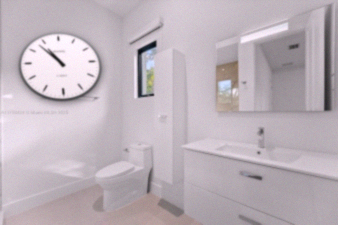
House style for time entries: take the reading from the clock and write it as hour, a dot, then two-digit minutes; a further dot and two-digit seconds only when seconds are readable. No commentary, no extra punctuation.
10.53
